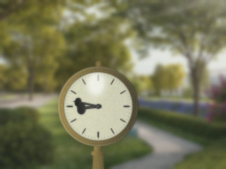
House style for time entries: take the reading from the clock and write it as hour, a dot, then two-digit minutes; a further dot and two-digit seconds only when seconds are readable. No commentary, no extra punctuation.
8.47
